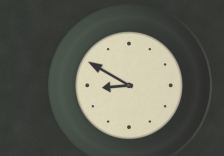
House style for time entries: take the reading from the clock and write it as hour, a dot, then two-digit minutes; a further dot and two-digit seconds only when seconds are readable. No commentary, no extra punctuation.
8.50
